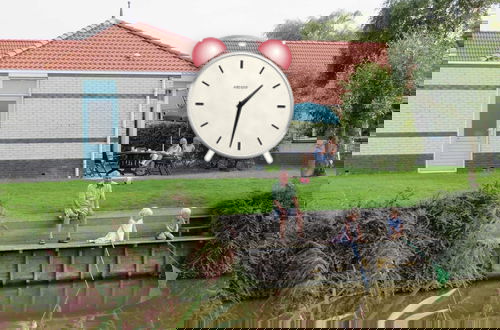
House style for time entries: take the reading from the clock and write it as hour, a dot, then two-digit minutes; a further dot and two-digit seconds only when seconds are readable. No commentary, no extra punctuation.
1.32
